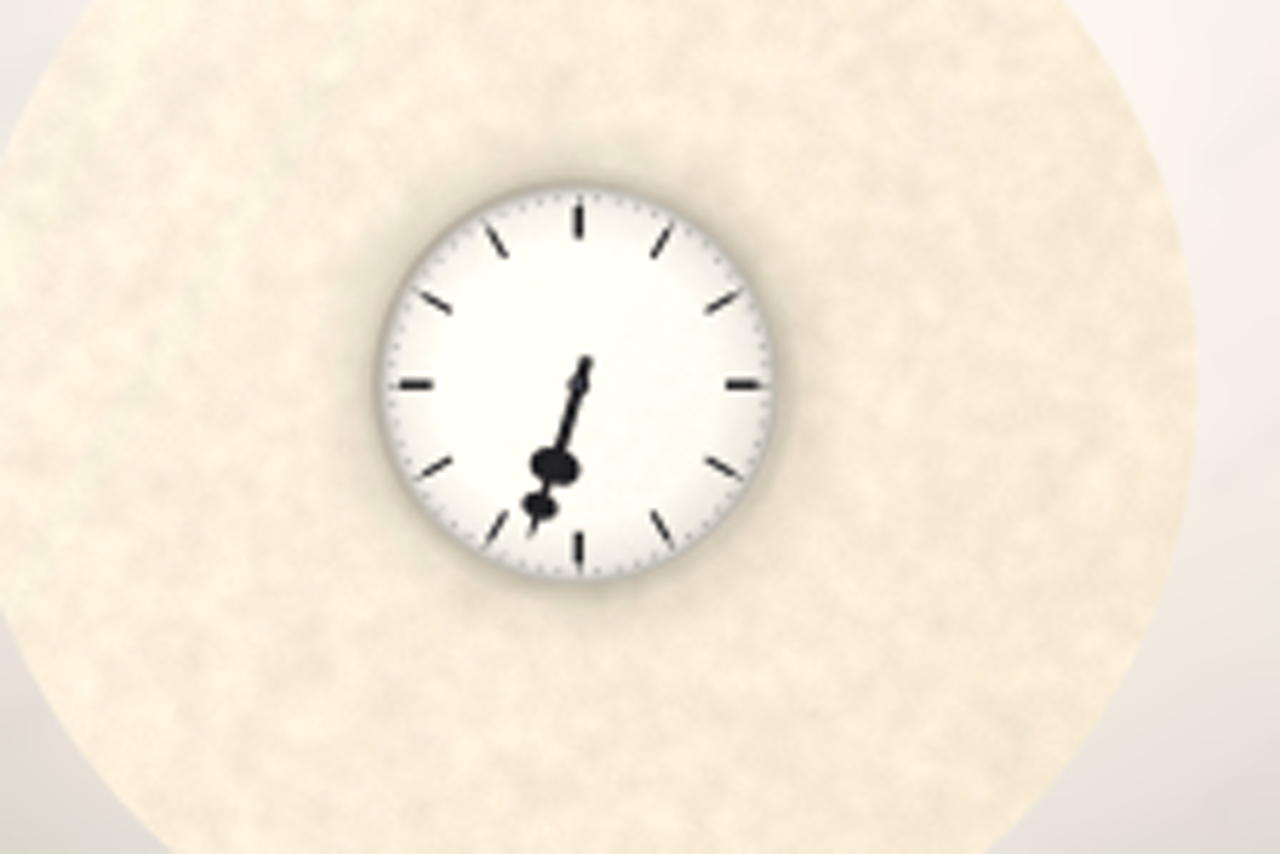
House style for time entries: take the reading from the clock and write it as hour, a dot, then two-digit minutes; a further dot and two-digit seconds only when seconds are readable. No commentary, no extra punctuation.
6.33
